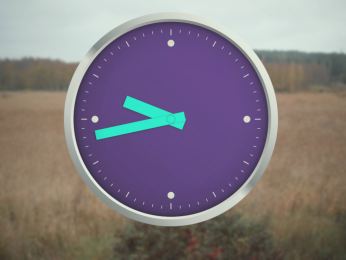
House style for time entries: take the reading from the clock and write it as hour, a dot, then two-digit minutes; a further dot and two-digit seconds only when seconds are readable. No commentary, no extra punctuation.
9.43
